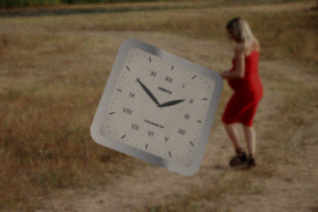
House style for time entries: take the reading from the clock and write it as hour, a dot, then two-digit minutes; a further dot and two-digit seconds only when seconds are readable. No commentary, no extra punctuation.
1.50
